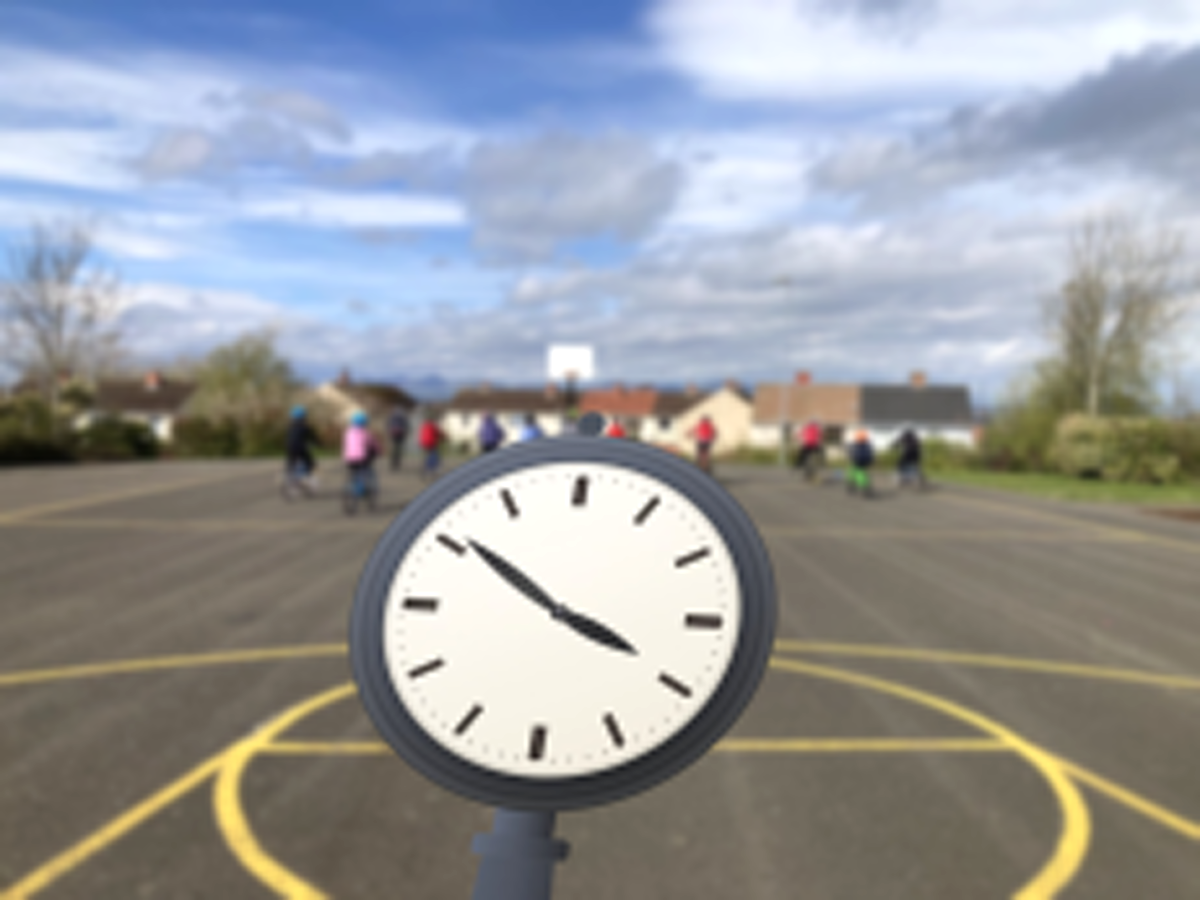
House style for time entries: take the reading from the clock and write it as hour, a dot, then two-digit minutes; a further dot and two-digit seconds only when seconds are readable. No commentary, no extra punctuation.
3.51
